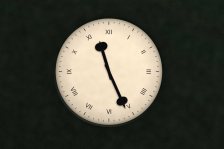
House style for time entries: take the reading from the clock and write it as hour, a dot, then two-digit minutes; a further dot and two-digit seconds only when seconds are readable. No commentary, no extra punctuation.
11.26
